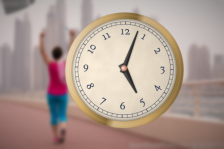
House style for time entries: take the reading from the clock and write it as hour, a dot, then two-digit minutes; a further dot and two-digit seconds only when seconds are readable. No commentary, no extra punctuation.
5.03
